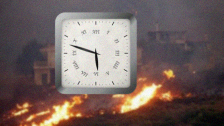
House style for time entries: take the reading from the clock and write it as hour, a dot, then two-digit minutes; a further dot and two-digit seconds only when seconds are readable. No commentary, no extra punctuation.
5.48
